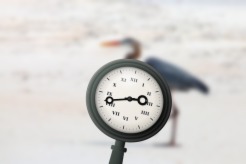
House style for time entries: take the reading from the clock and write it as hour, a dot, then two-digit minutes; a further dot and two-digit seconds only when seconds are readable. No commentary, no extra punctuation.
2.42
